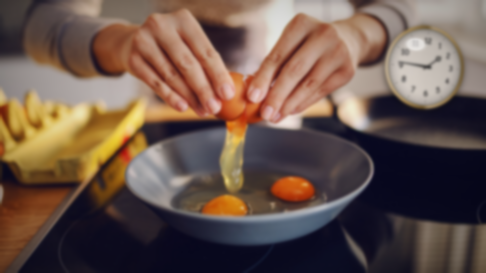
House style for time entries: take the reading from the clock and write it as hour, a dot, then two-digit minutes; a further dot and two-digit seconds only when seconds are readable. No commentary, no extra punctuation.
1.46
